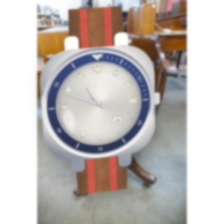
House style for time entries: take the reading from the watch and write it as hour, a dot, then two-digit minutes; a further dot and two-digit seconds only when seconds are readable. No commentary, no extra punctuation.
10.49
